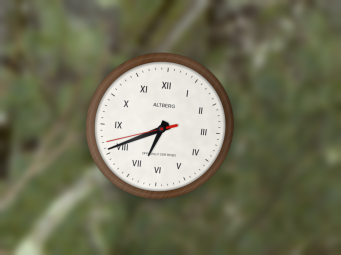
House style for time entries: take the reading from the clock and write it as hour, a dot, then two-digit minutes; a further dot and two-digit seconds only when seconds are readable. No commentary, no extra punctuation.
6.40.42
